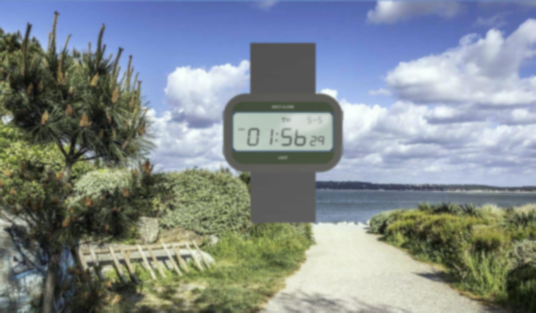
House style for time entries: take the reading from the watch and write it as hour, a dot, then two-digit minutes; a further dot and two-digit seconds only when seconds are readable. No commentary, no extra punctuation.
1.56
